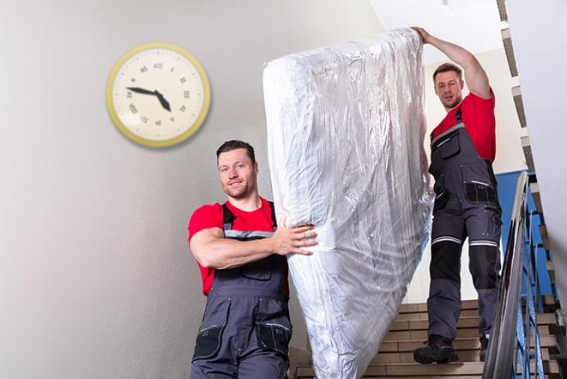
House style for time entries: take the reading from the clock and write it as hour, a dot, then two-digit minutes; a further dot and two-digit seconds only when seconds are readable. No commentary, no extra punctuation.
4.47
